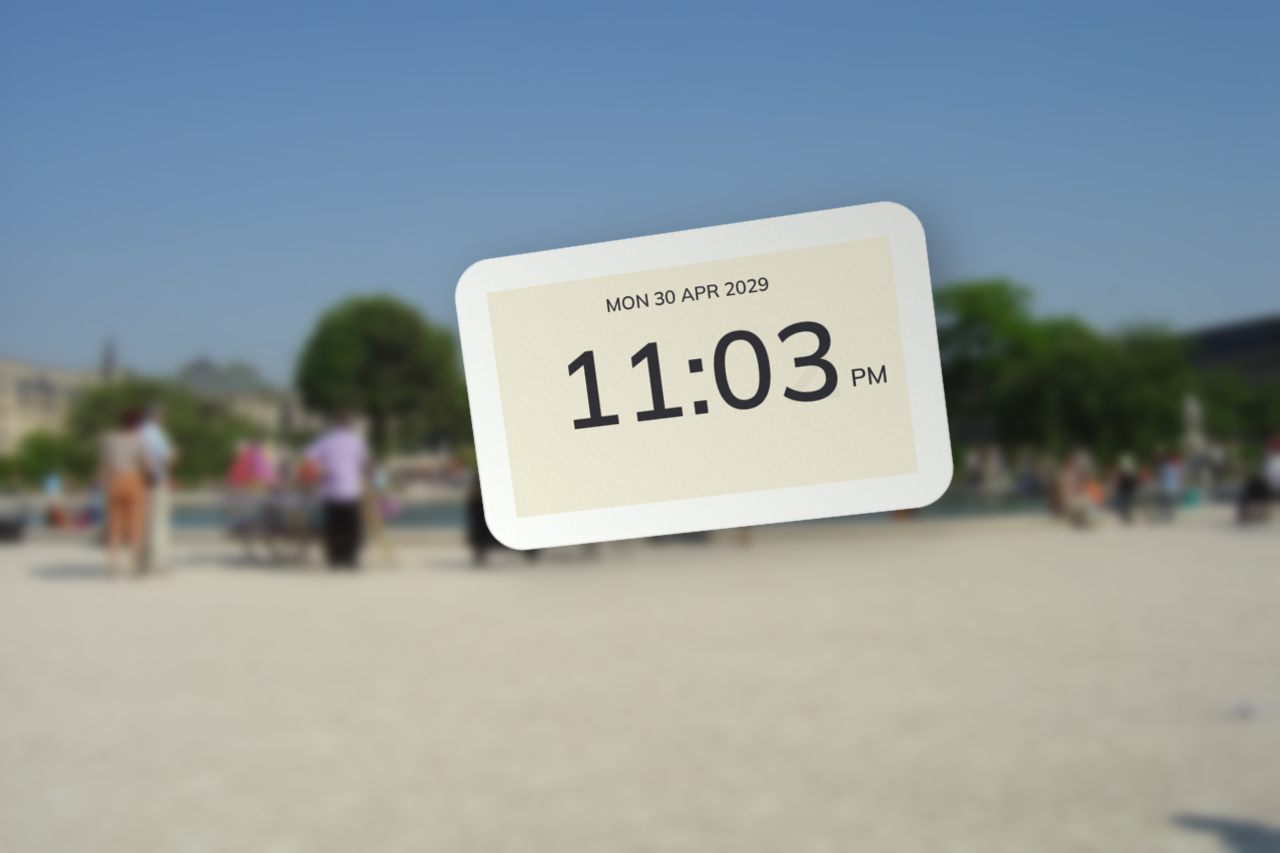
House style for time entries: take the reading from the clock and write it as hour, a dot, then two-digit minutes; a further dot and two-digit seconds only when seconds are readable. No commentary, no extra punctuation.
11.03
